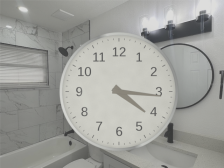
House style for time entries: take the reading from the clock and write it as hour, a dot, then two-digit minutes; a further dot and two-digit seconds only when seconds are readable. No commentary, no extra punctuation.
4.16
